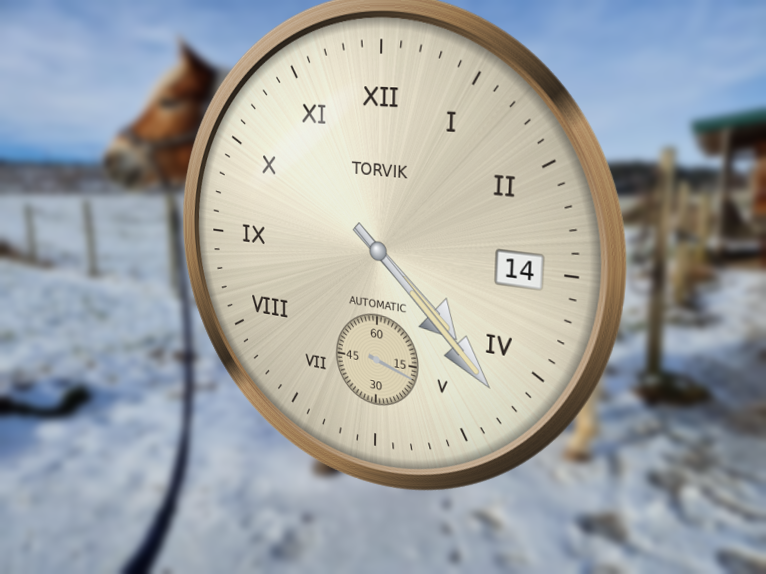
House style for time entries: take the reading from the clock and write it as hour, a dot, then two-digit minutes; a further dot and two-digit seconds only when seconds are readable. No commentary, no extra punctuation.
4.22.18
